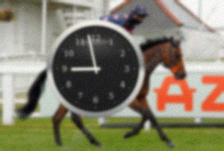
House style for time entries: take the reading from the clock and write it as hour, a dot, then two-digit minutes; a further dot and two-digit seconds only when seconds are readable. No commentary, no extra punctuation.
8.58
